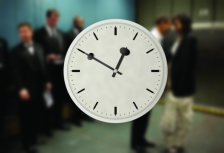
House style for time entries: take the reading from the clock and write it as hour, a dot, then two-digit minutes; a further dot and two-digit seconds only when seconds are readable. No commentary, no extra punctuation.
12.50
